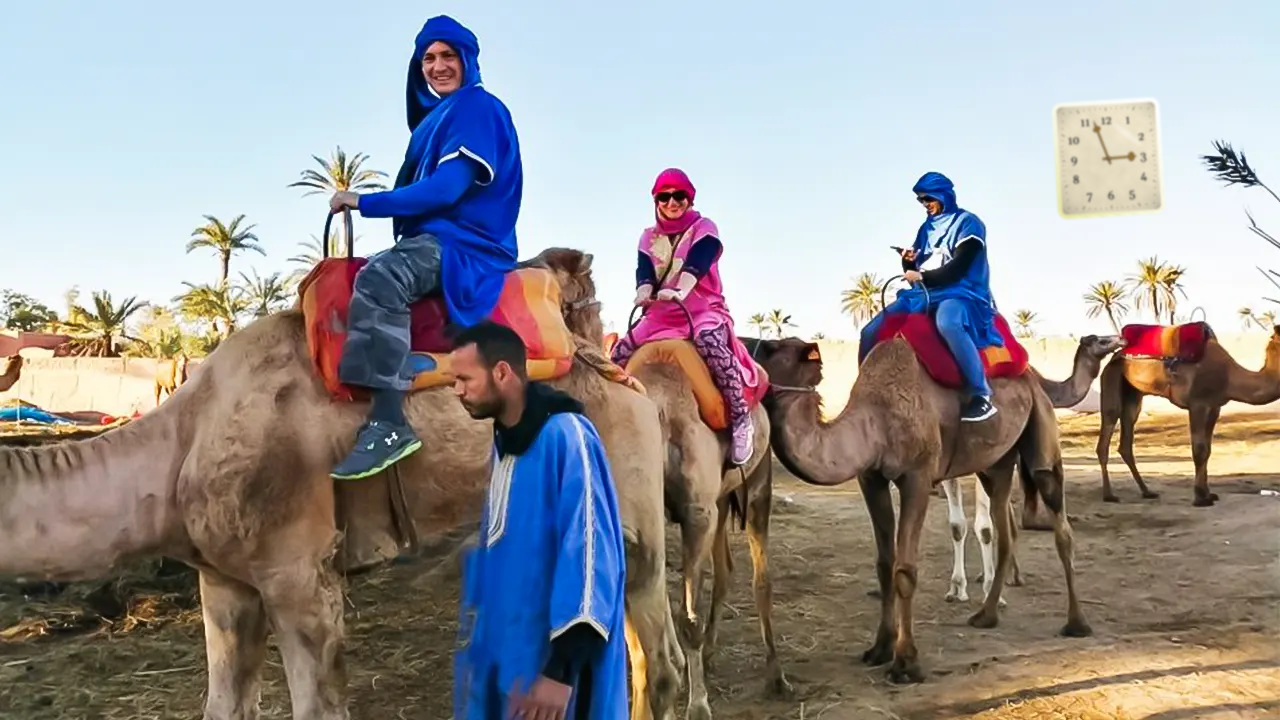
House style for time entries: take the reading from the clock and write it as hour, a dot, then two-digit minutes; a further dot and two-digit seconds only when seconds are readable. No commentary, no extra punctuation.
2.57
